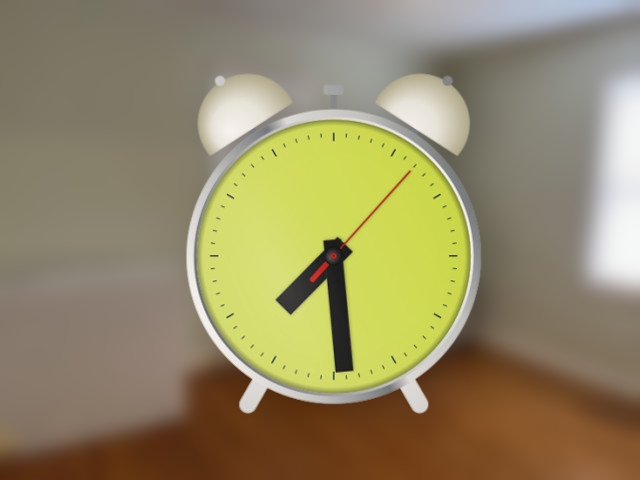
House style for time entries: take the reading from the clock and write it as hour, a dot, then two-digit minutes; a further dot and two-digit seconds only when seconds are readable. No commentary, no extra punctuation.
7.29.07
